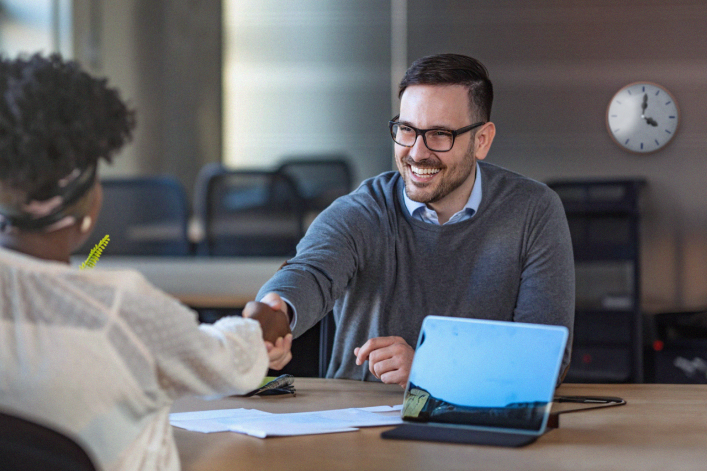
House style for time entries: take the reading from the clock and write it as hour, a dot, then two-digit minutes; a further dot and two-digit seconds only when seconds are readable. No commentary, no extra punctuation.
4.01
